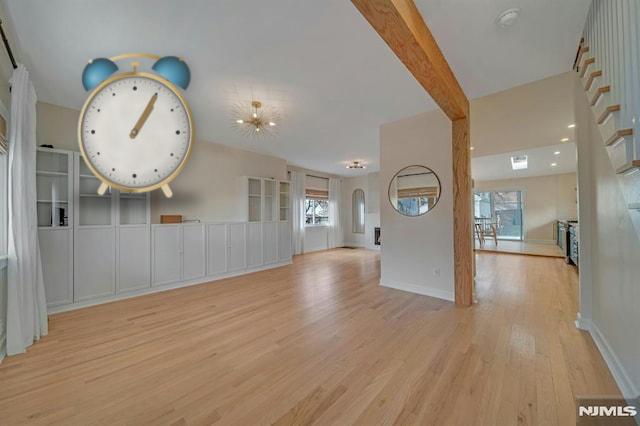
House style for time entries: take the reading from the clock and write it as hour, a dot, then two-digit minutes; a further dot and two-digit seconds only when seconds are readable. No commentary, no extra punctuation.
1.05
